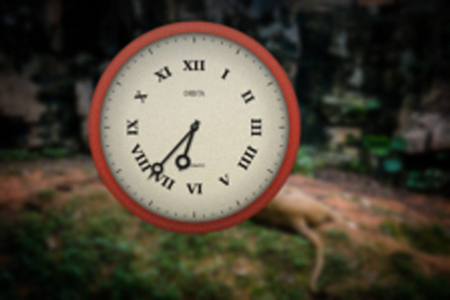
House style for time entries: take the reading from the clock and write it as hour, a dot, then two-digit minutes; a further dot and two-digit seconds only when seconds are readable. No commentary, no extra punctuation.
6.37
